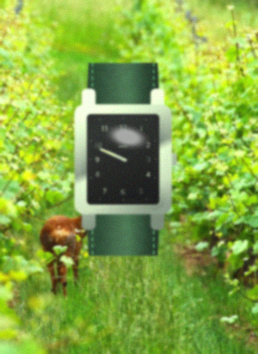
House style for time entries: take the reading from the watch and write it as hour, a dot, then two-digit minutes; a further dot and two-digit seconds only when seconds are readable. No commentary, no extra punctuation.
9.49
